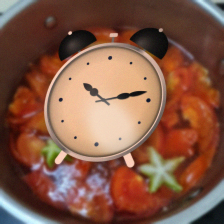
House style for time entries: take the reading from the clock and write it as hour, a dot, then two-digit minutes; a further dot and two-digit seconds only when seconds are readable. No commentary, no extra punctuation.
10.13
